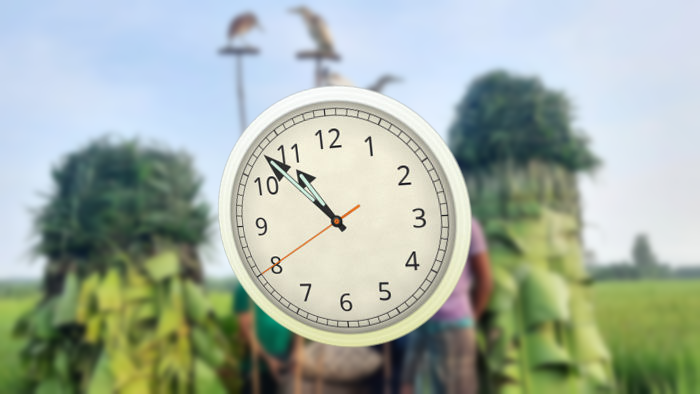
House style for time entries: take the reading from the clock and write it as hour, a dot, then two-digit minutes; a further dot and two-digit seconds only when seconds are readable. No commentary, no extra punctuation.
10.52.40
